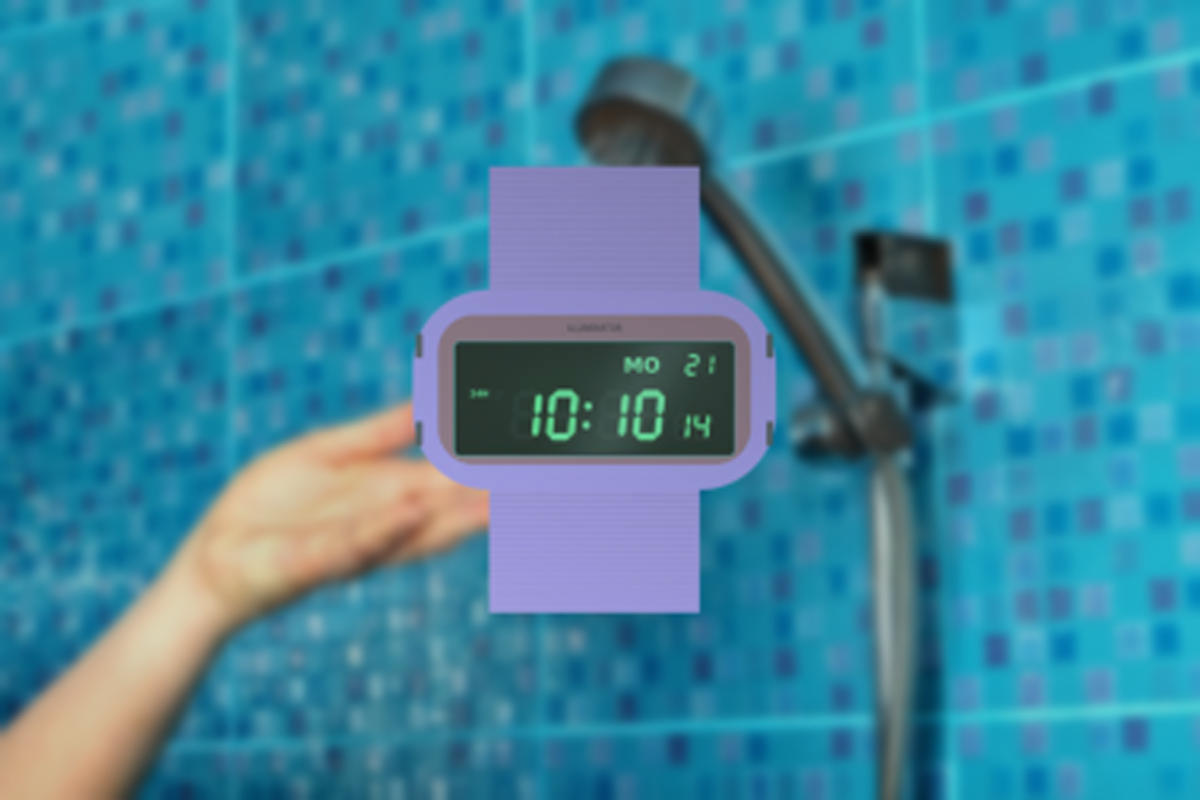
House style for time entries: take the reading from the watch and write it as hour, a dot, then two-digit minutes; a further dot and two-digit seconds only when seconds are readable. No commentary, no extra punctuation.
10.10.14
